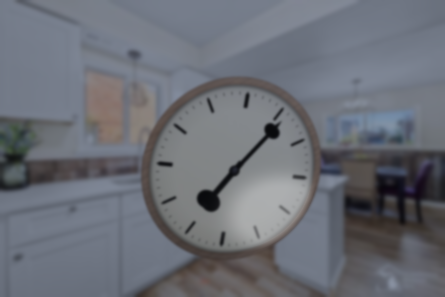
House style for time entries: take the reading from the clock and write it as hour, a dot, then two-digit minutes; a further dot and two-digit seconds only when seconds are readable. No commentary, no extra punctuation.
7.06
